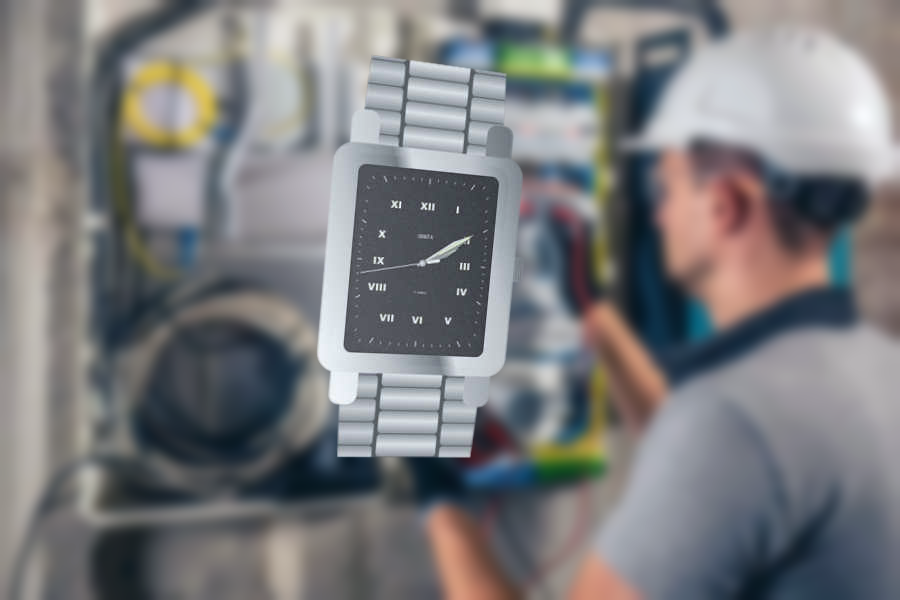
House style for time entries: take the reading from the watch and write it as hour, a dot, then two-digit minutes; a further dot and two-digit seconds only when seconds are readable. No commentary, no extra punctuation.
2.09.43
